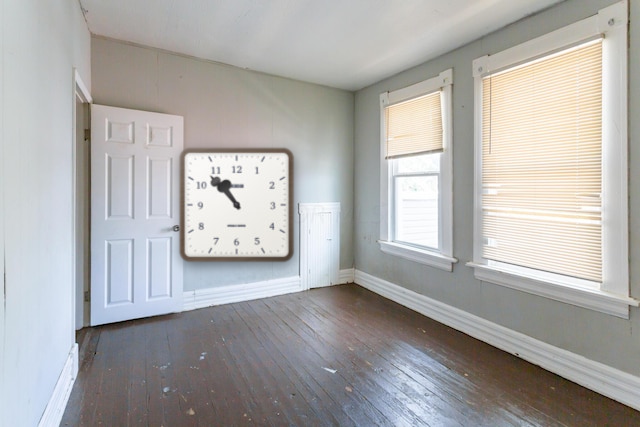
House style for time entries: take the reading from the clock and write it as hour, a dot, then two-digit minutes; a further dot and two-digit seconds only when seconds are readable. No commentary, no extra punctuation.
10.53
